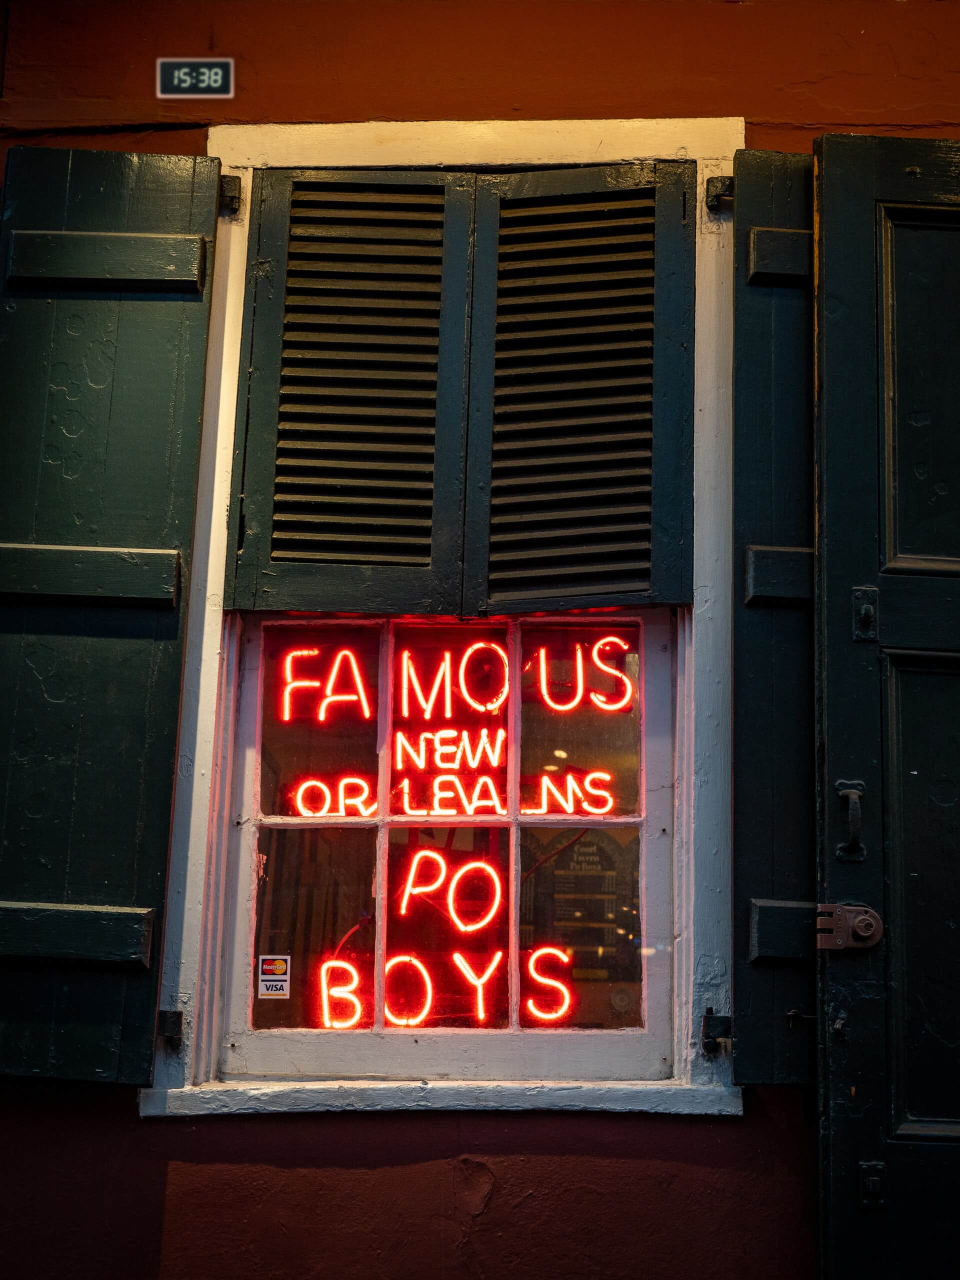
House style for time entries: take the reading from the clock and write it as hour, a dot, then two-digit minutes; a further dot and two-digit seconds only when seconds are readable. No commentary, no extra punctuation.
15.38
